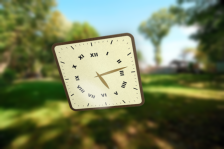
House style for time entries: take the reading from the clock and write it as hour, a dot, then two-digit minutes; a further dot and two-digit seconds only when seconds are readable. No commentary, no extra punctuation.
5.13
